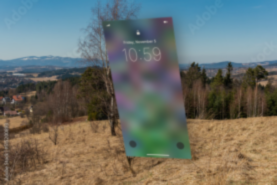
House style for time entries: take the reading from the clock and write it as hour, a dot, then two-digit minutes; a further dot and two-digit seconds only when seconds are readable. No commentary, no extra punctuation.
10.59
